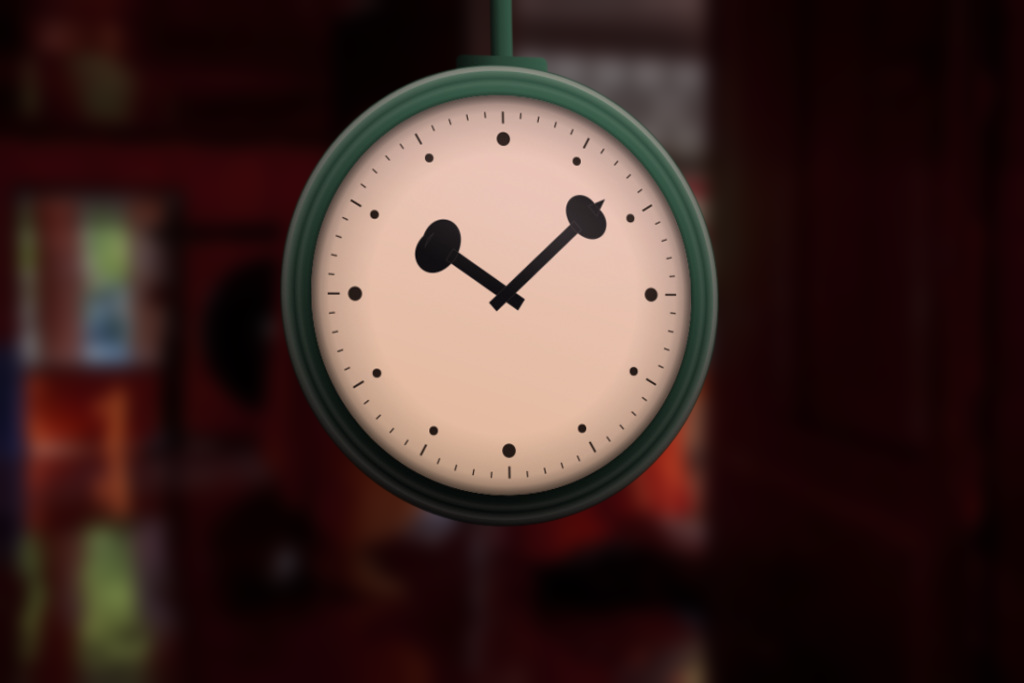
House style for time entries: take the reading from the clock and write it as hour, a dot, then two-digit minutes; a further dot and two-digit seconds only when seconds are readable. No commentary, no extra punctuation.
10.08
